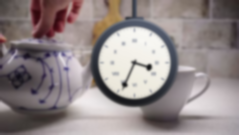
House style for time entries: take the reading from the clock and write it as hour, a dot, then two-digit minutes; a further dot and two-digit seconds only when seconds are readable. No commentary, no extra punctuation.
3.34
